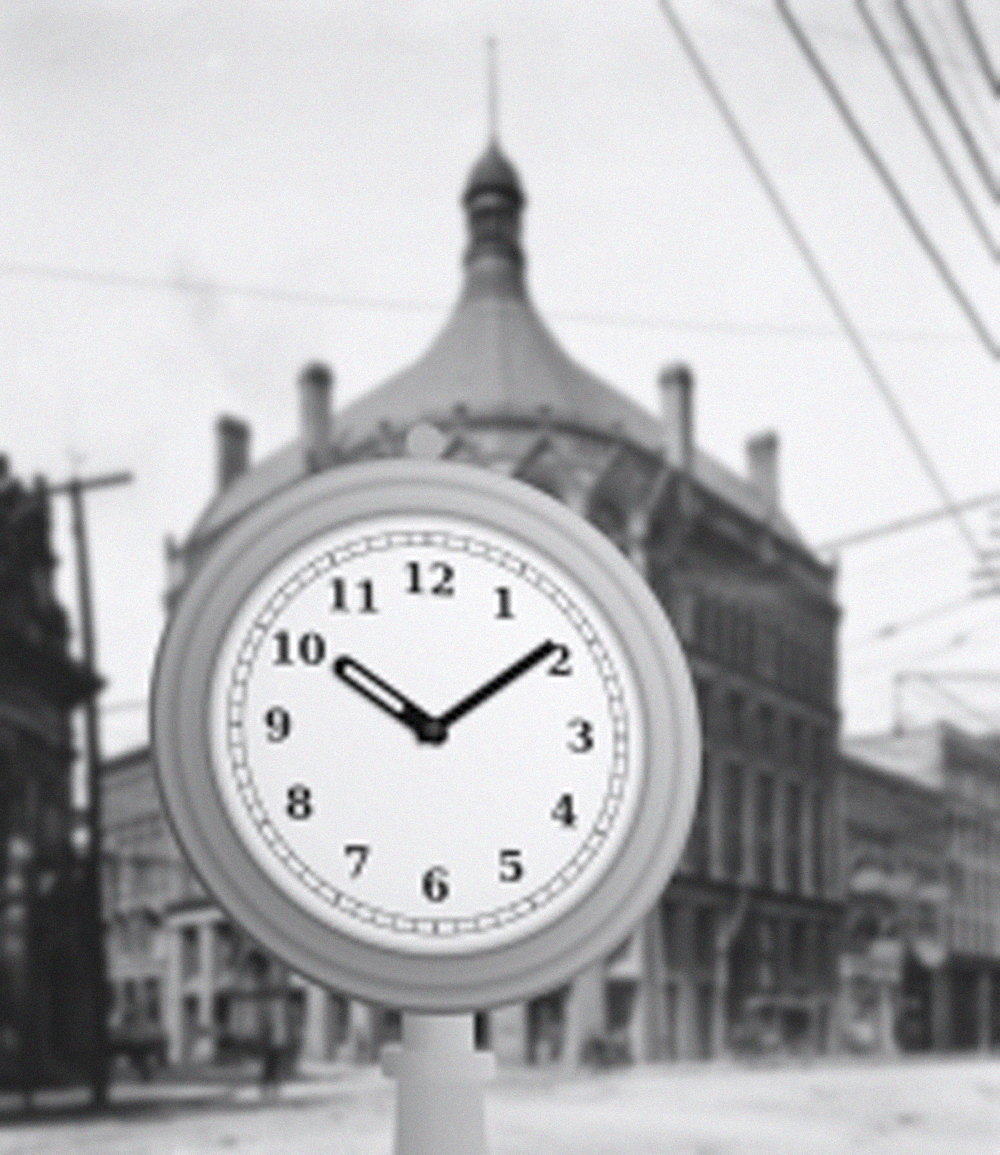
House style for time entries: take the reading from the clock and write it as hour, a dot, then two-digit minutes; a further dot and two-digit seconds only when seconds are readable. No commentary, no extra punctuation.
10.09
